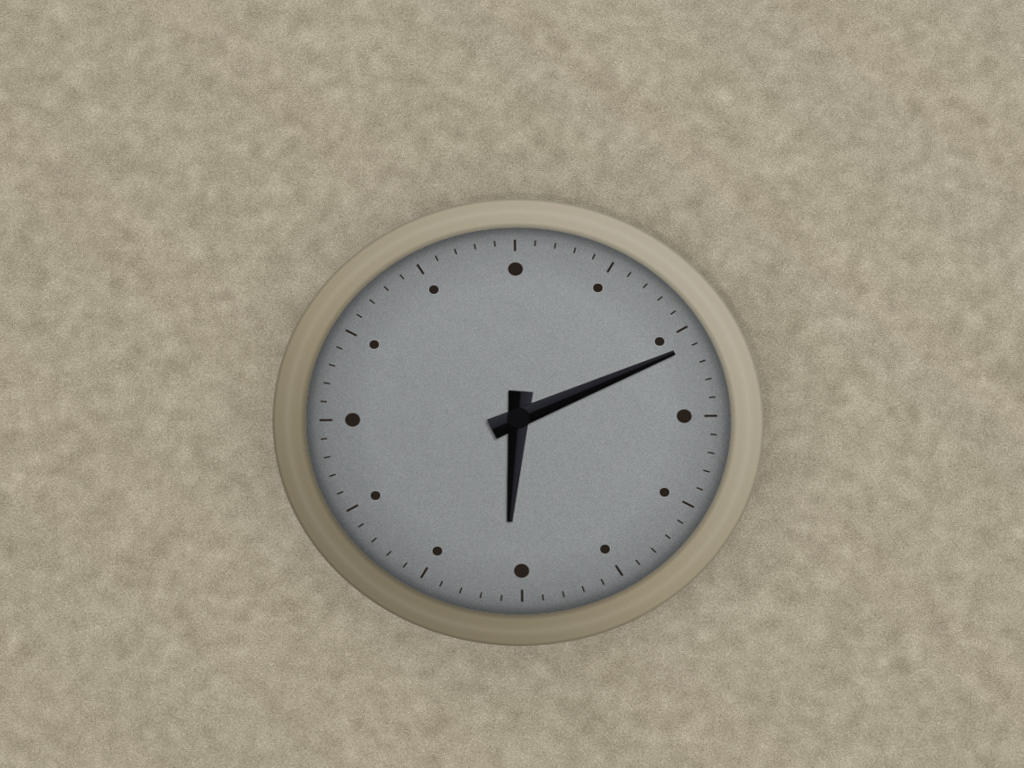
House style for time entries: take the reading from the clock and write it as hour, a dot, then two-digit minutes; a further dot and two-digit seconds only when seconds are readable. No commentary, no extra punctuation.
6.11
